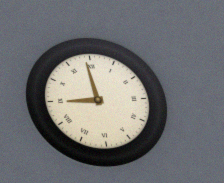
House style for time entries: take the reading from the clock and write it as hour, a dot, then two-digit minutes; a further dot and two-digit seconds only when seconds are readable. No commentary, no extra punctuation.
8.59
